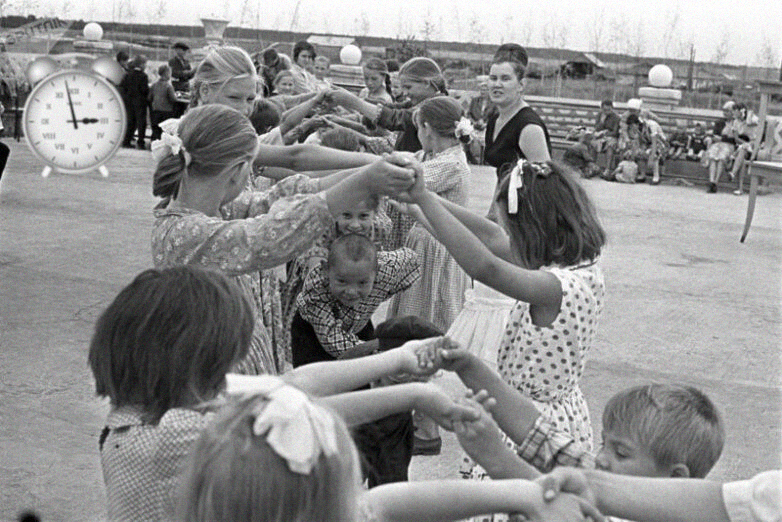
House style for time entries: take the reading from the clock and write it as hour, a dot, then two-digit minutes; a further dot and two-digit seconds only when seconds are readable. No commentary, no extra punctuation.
2.58
